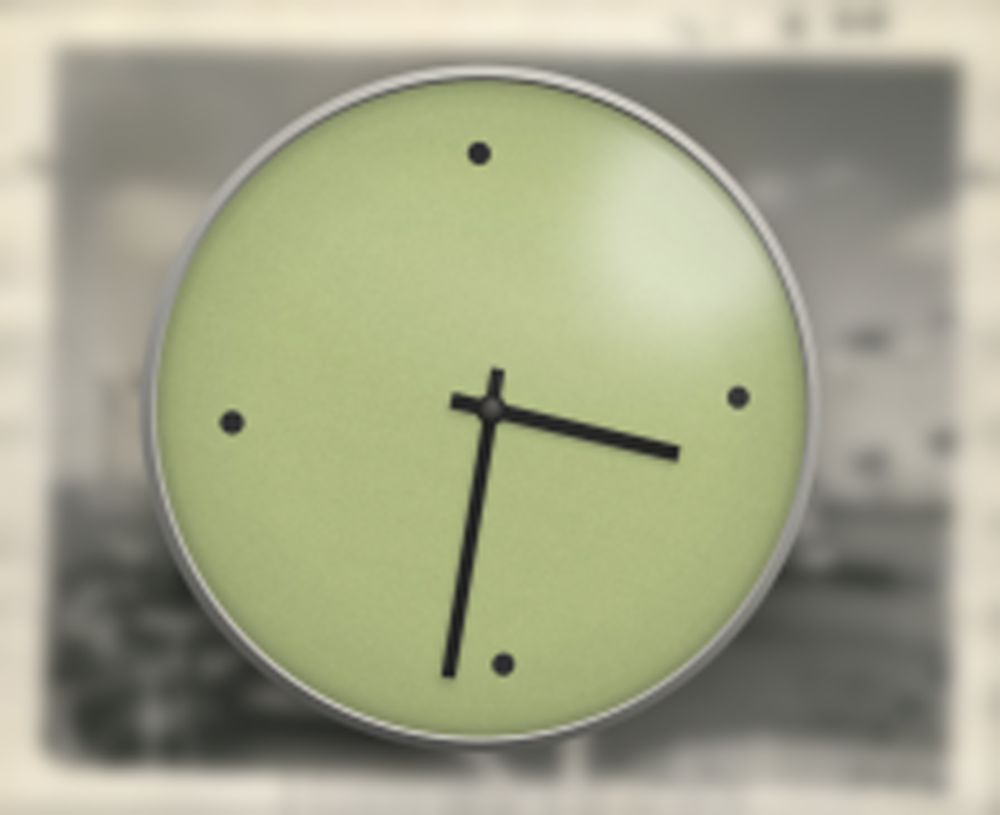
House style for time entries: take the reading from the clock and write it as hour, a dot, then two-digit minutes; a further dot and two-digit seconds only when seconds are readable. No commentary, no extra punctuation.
3.32
